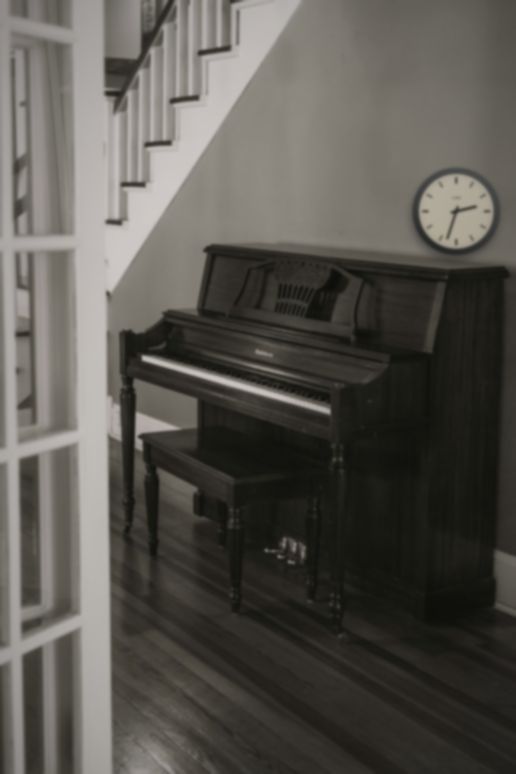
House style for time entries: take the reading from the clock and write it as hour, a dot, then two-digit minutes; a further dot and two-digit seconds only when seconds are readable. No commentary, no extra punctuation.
2.33
